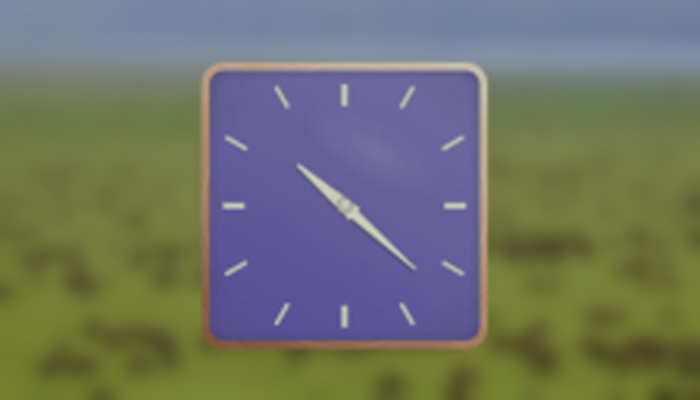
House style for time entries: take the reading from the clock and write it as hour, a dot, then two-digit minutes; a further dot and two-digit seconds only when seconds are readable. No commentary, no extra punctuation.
10.22
